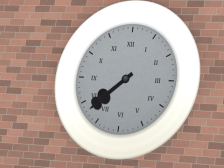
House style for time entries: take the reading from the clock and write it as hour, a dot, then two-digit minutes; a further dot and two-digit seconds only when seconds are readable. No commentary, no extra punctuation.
7.38
